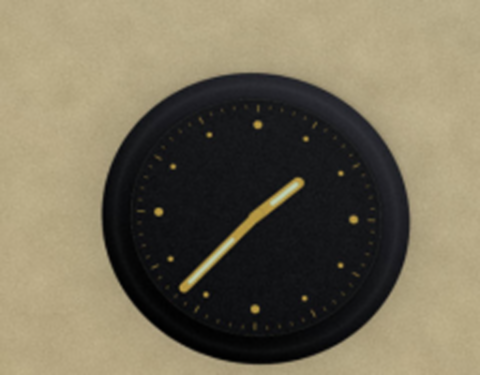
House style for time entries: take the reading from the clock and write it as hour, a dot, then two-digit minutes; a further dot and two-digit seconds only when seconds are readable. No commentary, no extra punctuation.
1.37
